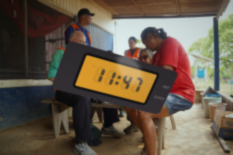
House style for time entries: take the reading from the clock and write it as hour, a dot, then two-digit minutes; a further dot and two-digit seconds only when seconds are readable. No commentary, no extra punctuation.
11.47
